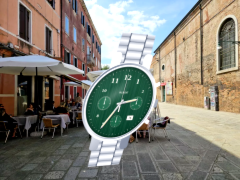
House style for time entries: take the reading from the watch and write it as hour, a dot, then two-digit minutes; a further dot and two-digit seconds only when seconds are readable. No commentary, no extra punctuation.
2.35
